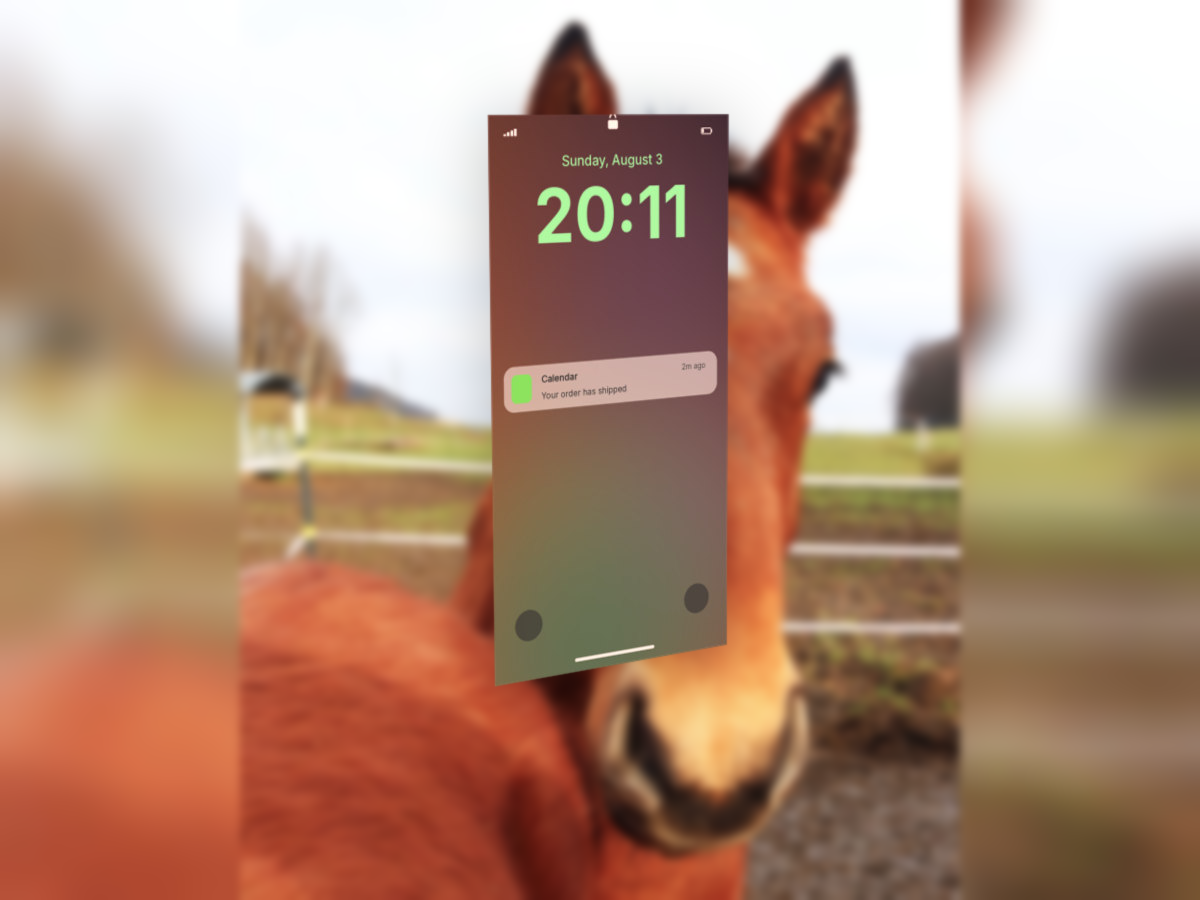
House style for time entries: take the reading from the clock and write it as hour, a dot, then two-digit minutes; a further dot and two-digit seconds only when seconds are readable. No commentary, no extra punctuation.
20.11
